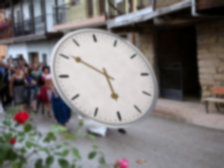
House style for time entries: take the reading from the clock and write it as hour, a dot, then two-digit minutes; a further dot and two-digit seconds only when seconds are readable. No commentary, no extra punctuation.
5.51
